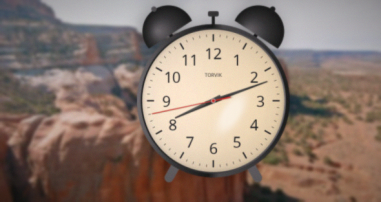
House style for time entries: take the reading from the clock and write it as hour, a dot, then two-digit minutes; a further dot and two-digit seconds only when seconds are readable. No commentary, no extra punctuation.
8.11.43
